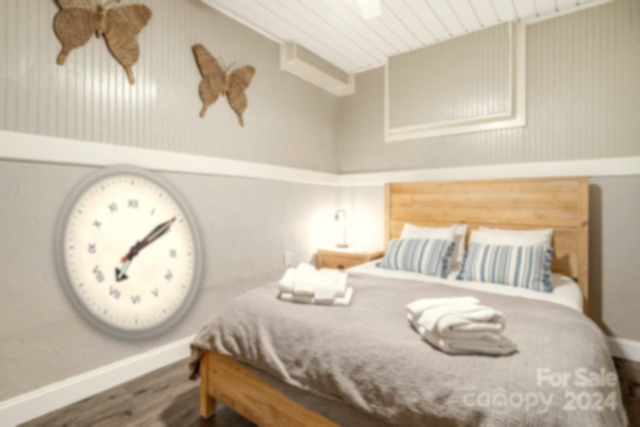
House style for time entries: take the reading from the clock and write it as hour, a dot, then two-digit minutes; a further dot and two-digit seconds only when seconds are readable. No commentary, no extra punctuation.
7.09.09
